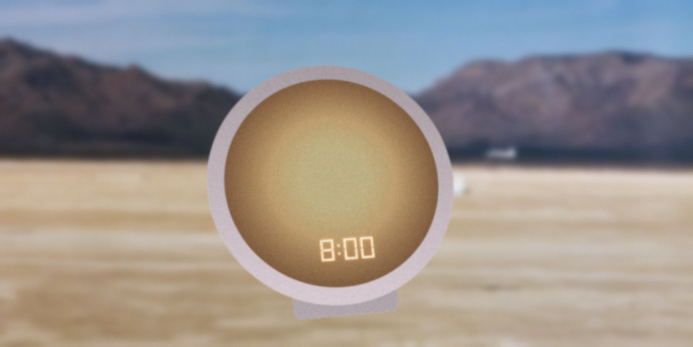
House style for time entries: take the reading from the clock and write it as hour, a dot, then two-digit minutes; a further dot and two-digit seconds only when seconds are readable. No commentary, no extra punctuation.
8.00
